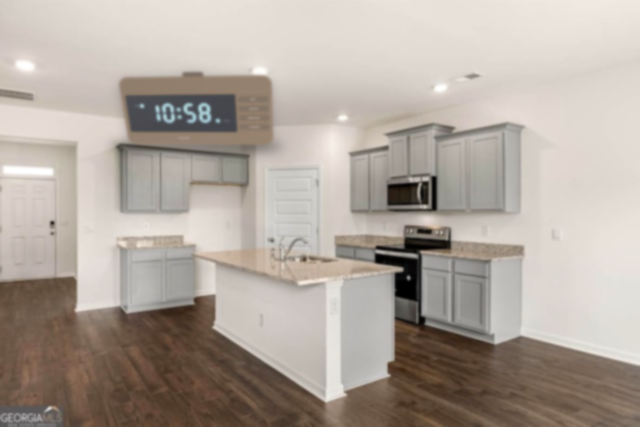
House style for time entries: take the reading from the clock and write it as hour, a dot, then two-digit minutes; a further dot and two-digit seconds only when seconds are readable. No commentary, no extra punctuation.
10.58
